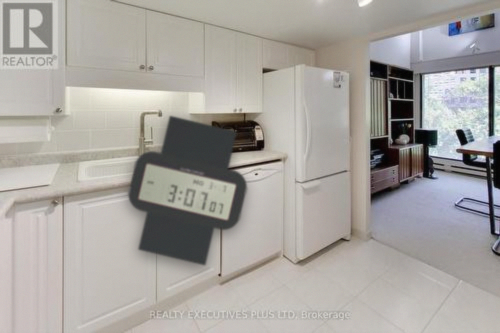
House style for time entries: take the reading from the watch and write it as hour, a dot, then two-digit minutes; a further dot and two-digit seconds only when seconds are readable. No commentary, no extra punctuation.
3.07.07
